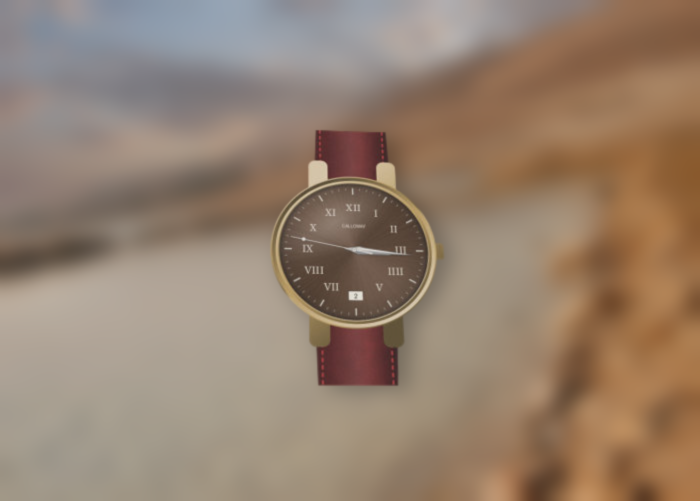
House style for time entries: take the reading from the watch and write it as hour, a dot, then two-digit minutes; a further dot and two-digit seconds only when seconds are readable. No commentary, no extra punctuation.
3.15.47
